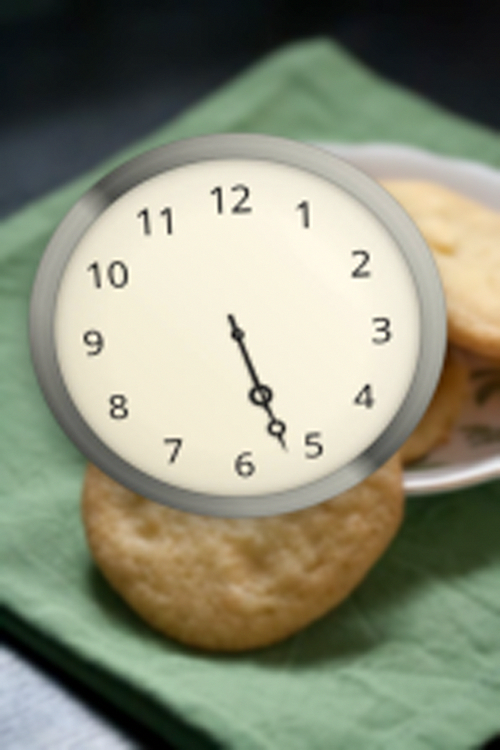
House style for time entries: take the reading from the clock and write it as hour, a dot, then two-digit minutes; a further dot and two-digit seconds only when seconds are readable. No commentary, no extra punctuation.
5.27
